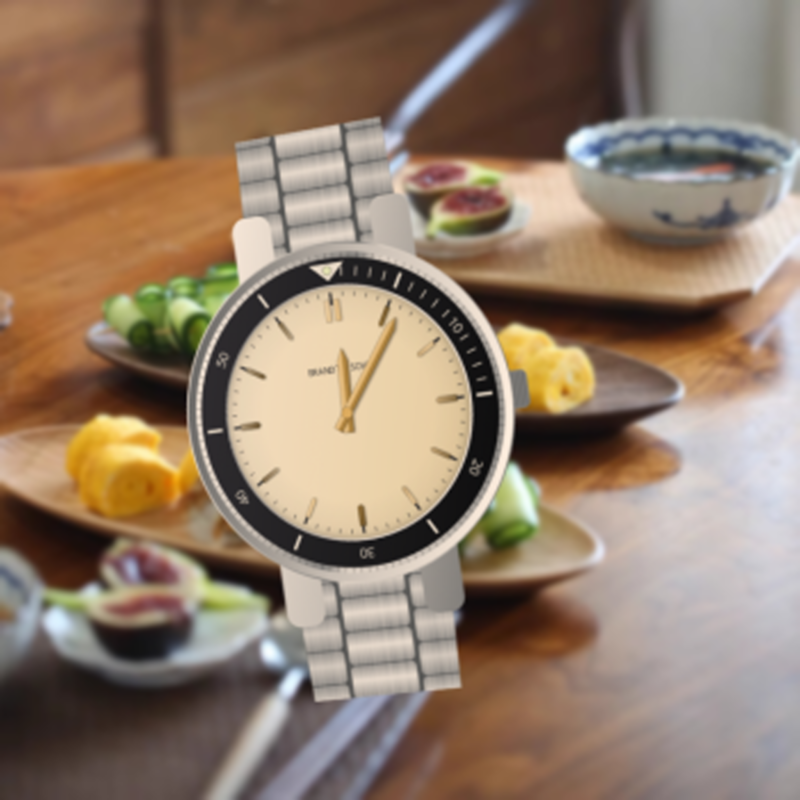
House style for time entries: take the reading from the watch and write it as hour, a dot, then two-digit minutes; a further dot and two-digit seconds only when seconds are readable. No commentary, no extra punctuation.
12.06
